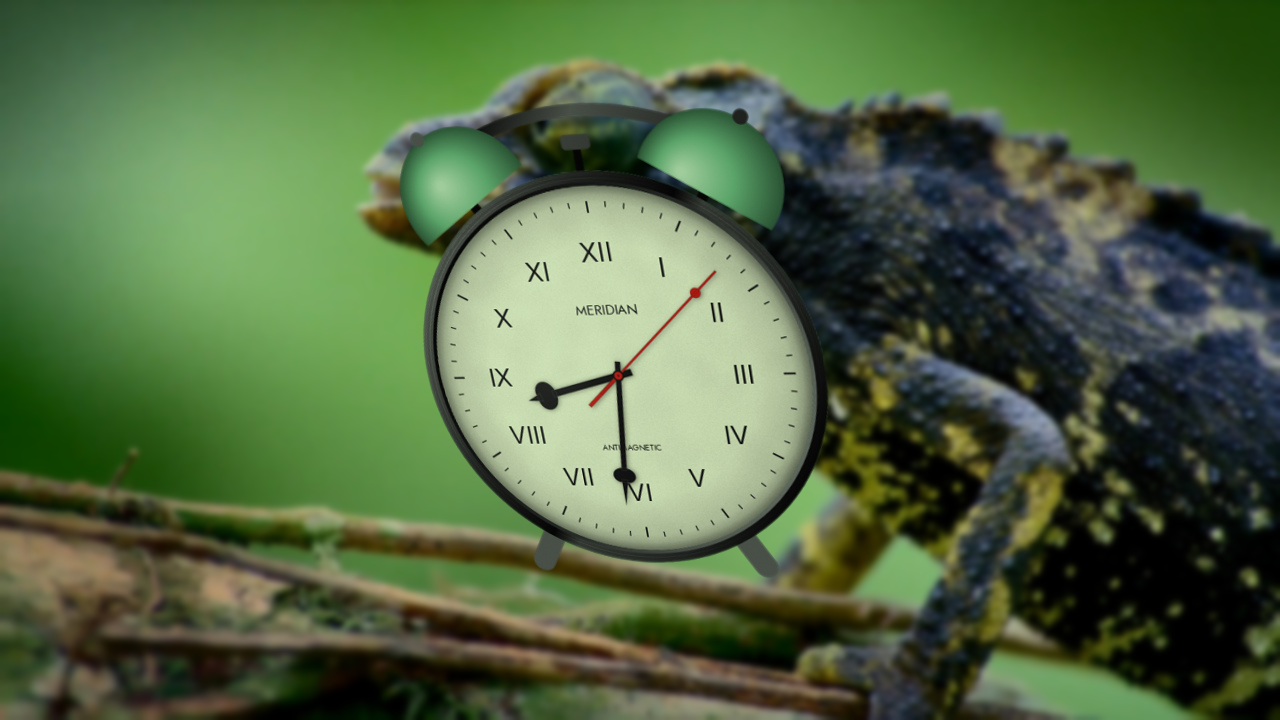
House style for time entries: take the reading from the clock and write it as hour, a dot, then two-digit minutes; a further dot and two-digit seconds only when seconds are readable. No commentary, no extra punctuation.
8.31.08
